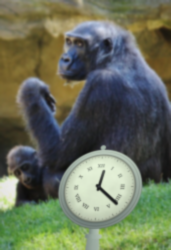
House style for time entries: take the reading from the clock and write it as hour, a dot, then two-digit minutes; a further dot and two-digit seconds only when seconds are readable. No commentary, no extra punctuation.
12.22
